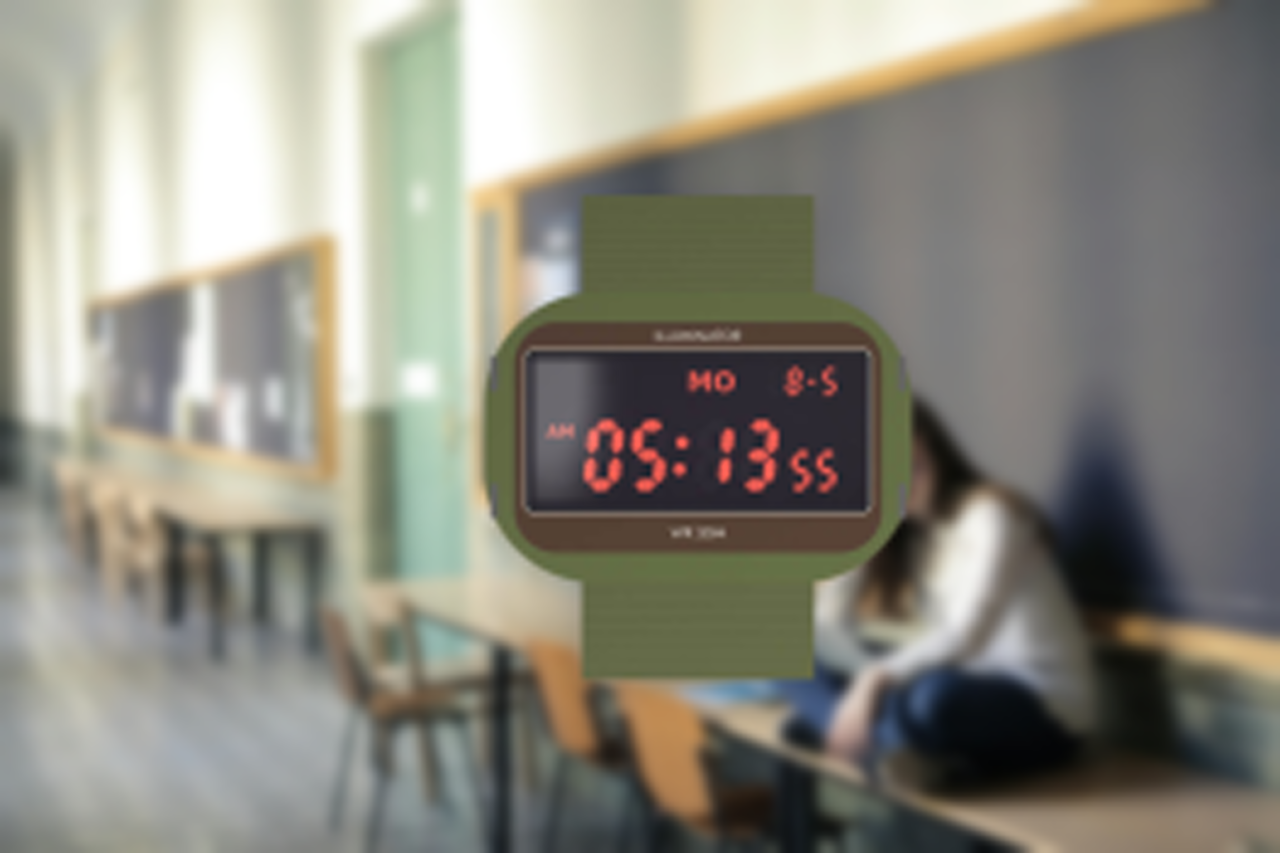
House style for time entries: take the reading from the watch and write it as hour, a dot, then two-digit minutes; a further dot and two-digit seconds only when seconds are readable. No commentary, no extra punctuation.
5.13.55
